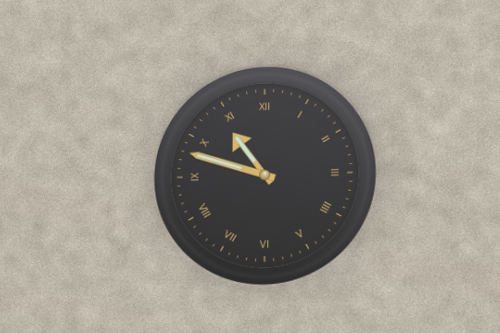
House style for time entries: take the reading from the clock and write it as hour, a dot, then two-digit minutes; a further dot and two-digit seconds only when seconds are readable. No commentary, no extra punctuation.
10.48
